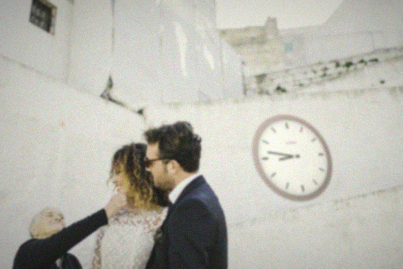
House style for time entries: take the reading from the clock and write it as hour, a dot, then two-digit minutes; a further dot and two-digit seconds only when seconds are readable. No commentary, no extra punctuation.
8.47
